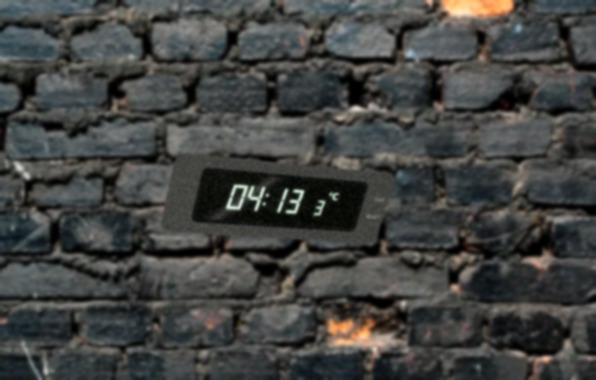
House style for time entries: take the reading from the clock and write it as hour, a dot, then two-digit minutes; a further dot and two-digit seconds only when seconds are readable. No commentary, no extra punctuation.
4.13
